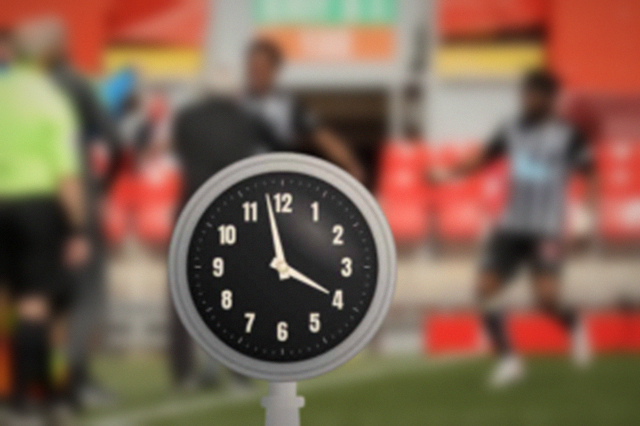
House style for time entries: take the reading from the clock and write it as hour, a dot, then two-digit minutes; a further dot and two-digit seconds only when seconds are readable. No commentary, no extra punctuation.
3.58
